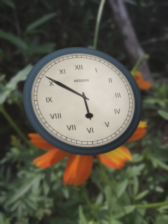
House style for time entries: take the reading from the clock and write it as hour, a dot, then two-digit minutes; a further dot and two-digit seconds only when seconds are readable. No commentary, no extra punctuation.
5.51
